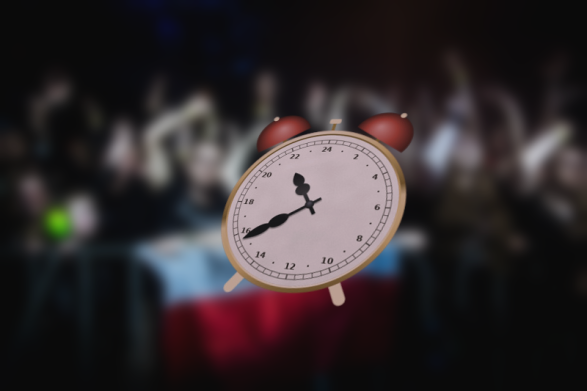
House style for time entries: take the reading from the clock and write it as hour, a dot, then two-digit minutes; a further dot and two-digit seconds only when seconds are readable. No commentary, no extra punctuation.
21.39
